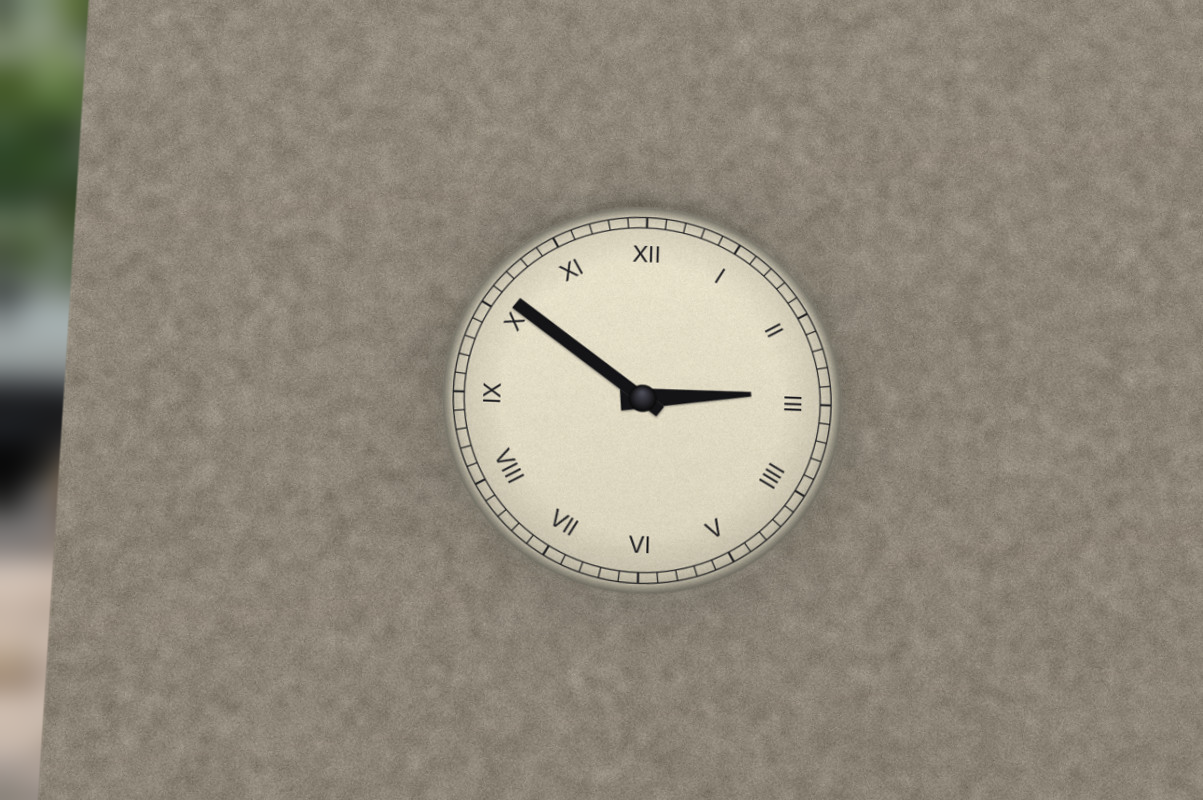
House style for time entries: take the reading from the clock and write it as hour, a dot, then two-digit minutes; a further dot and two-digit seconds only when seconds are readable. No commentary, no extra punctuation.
2.51
